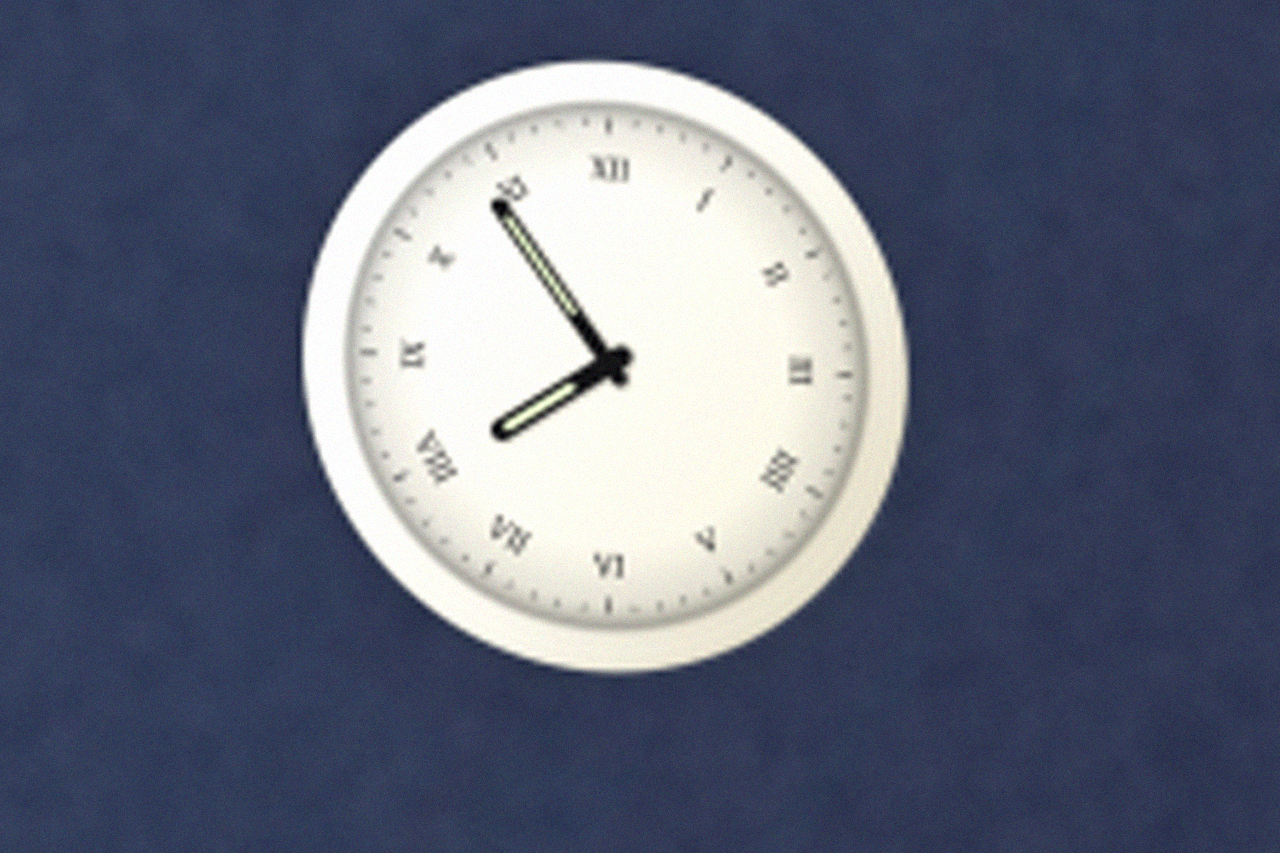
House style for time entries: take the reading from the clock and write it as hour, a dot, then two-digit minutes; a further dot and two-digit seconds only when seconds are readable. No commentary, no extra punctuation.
7.54
